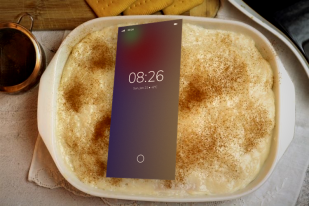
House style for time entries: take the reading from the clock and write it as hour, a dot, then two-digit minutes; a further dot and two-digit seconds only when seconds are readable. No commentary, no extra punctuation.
8.26
